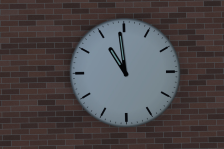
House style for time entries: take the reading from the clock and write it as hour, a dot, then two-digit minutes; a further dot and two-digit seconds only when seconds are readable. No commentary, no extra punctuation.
10.59
